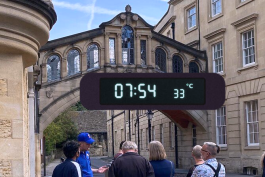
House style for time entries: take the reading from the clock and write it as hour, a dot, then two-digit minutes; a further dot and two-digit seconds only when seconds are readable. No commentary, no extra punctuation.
7.54
